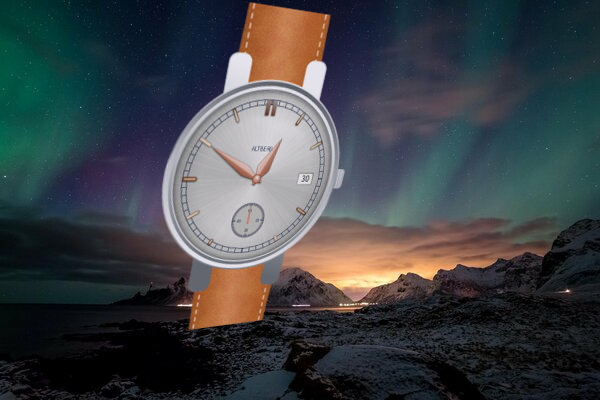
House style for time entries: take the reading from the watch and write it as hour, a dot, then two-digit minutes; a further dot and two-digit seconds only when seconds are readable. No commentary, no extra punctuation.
12.50
